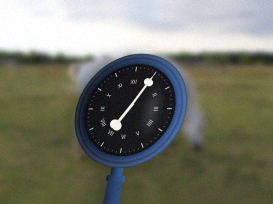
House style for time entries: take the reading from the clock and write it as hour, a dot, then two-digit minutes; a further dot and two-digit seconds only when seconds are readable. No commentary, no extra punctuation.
7.05
